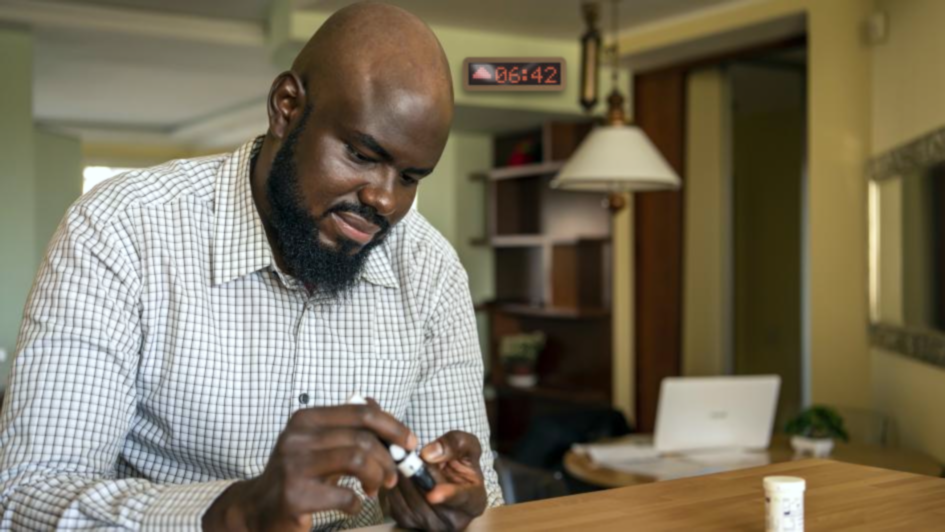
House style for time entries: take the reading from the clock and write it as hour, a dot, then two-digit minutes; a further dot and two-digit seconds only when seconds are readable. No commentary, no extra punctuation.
6.42
